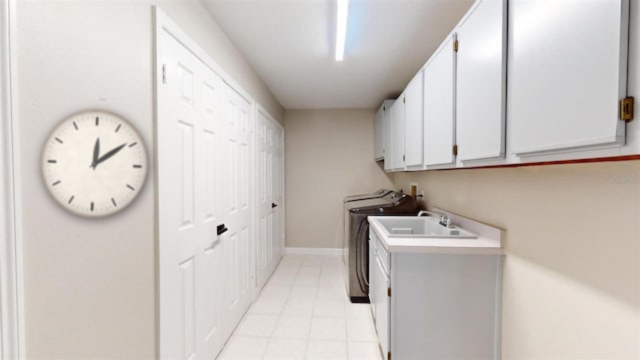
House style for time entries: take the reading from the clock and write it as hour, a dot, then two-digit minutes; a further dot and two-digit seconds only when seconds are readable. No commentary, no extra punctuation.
12.09
